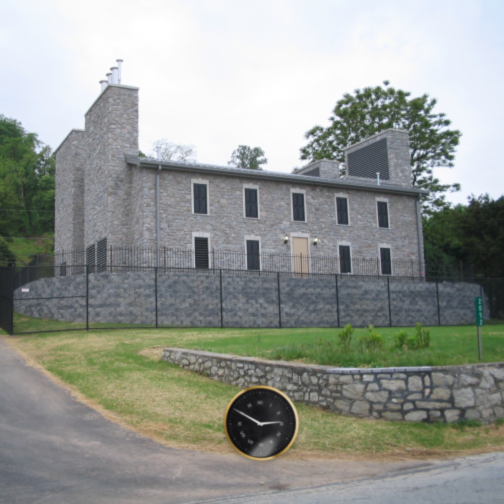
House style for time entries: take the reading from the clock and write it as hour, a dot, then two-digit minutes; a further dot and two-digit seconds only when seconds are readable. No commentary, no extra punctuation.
2.50
